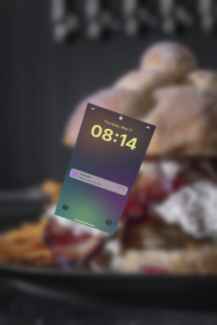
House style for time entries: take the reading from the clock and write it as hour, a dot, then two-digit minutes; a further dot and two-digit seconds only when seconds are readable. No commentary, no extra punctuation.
8.14
